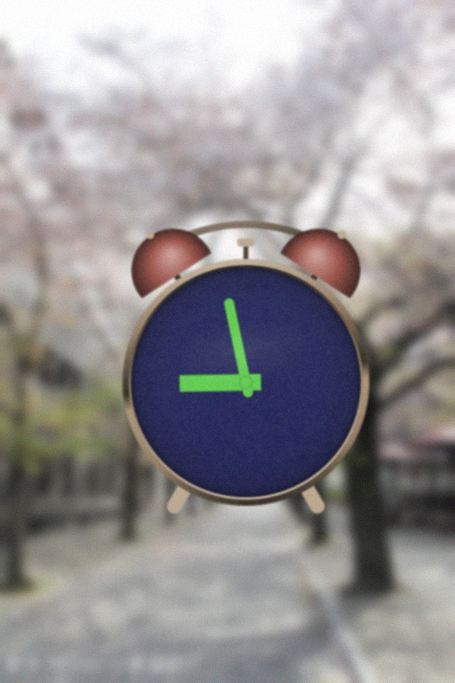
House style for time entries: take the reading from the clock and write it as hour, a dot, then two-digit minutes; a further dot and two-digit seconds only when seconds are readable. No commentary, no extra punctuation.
8.58
